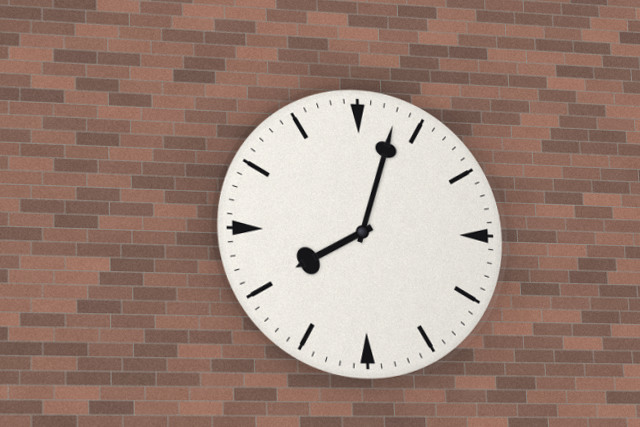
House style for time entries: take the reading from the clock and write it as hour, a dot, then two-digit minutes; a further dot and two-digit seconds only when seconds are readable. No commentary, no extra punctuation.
8.03
